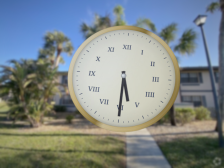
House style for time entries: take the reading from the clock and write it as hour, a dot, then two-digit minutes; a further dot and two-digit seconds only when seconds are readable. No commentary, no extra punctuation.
5.30
